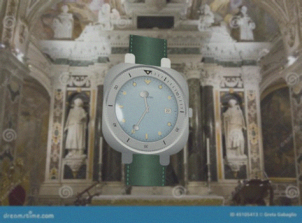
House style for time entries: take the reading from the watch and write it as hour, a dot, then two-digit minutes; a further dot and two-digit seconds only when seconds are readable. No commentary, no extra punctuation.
11.35
